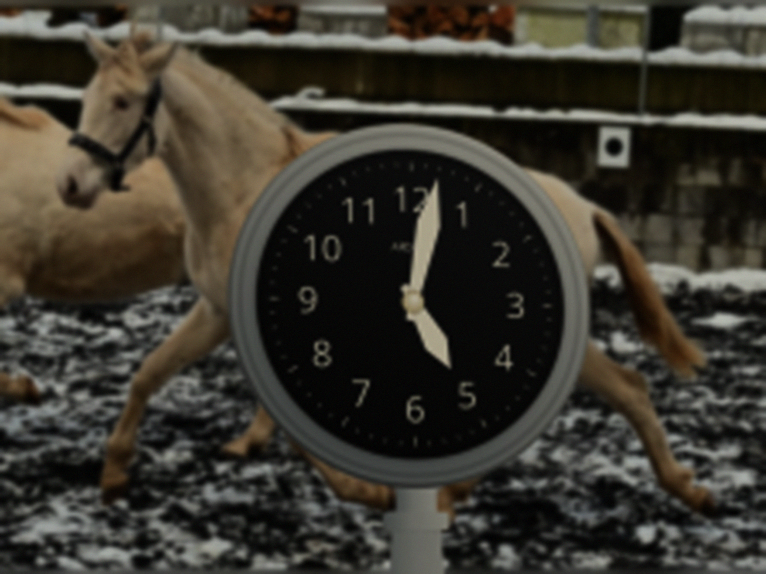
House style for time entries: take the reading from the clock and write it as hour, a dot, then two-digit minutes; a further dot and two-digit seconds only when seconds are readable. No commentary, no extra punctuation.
5.02
